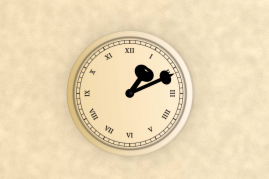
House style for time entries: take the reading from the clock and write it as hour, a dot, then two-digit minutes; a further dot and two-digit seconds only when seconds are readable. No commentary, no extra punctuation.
1.11
